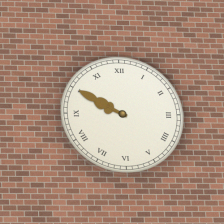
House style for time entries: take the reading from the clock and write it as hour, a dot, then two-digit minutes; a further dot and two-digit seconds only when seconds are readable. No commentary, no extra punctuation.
9.50
